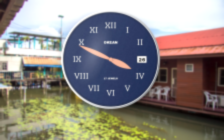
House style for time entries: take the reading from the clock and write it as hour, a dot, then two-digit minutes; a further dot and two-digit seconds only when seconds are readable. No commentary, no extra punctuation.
3.49
